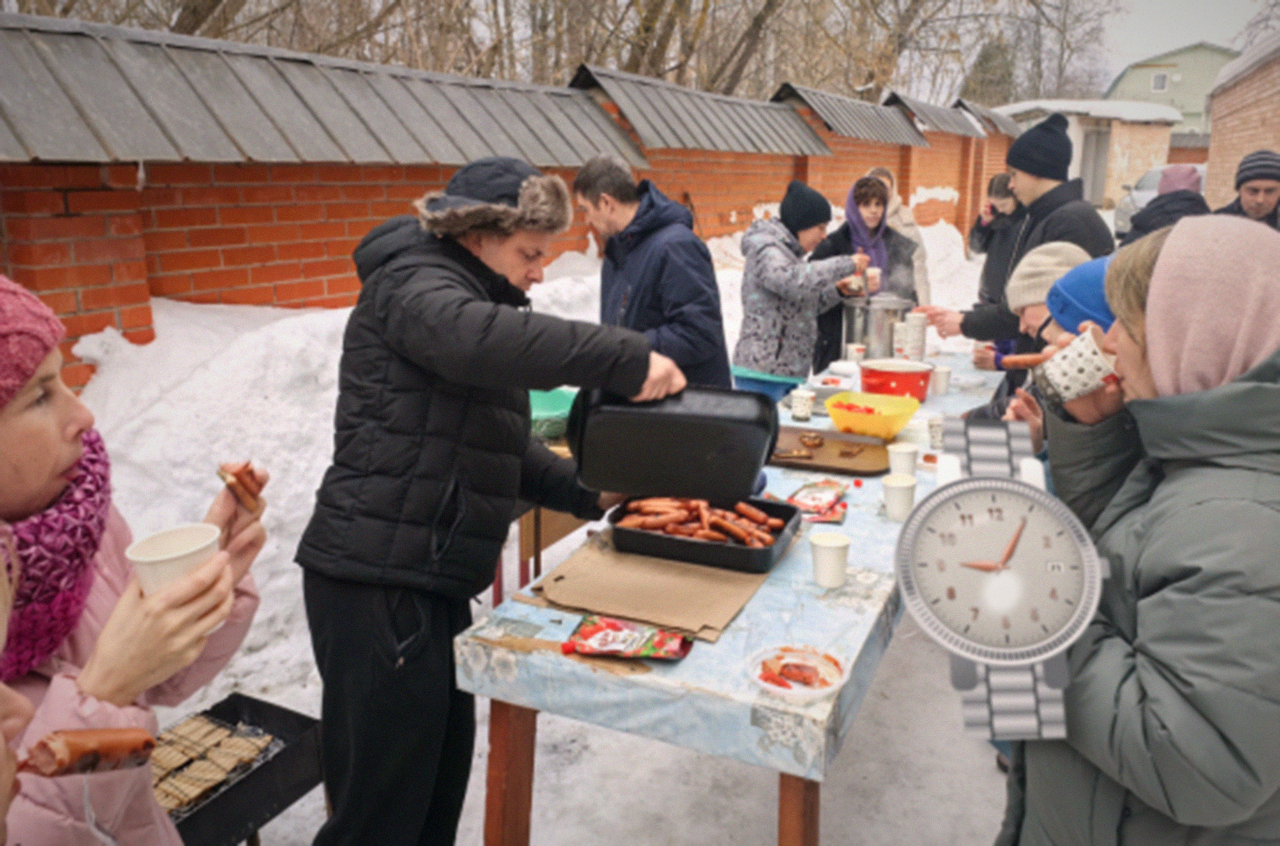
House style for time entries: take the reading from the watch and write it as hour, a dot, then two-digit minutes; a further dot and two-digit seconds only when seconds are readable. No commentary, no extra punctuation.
9.05
